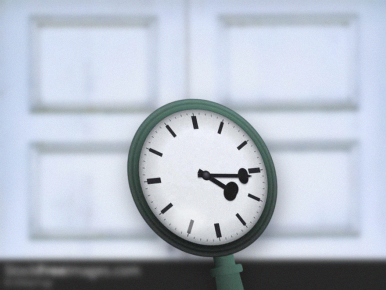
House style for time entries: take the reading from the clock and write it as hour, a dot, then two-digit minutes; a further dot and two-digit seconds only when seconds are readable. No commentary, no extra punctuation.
4.16
